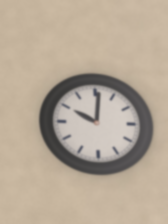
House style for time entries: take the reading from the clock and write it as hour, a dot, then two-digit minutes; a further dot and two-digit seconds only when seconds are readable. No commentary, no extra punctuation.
10.01
